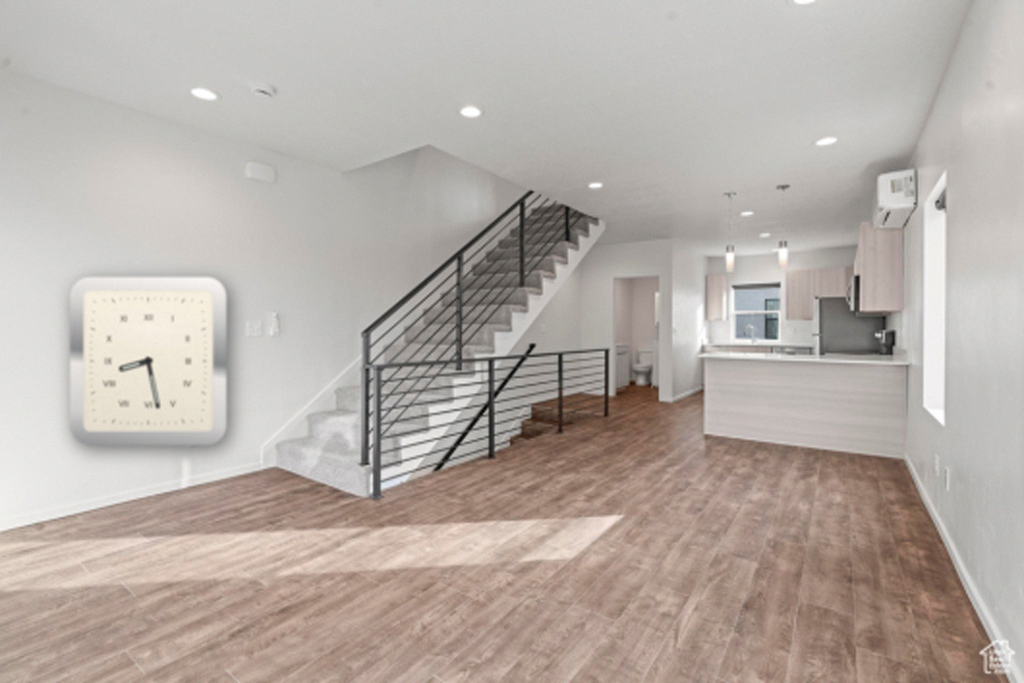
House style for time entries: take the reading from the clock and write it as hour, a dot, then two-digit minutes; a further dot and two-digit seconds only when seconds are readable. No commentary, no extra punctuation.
8.28
